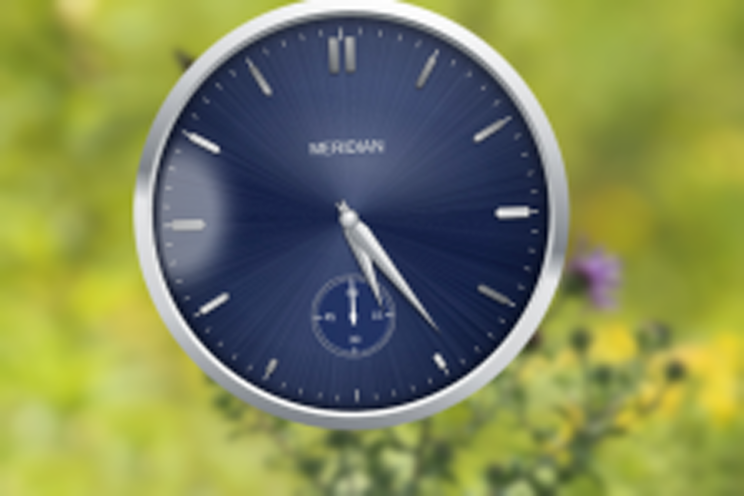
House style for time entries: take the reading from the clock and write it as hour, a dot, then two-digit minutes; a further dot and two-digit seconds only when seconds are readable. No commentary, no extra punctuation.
5.24
